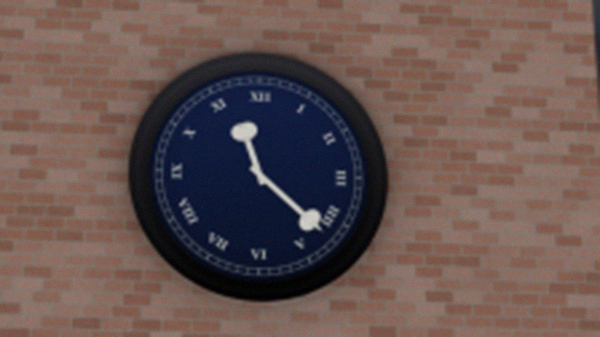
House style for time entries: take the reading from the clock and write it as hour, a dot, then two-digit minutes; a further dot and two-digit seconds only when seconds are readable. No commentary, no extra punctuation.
11.22
